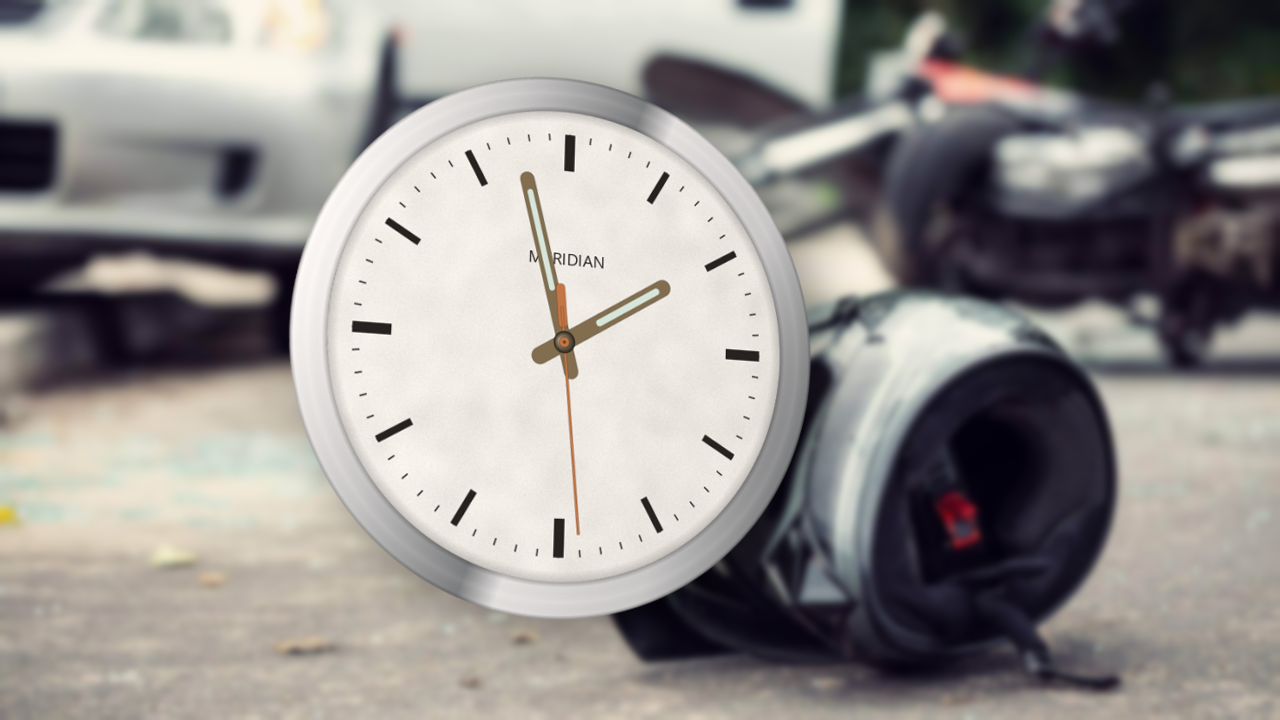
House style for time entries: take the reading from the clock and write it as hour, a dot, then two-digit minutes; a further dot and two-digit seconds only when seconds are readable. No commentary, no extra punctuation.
1.57.29
